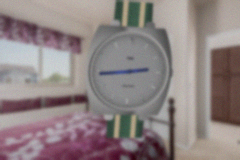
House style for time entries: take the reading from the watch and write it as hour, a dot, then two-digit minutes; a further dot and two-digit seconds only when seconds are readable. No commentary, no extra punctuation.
2.44
